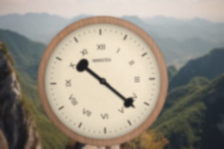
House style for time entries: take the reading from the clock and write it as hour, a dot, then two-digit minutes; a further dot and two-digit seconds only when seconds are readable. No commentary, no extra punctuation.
10.22
